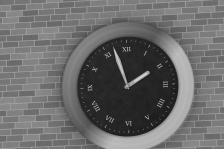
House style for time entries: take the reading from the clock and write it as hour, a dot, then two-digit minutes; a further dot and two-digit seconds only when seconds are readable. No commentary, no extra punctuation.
1.57
